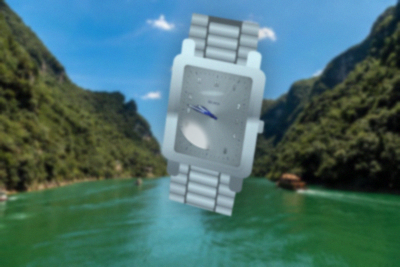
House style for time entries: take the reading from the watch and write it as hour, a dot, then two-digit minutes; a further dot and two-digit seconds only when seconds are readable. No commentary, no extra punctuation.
9.47
